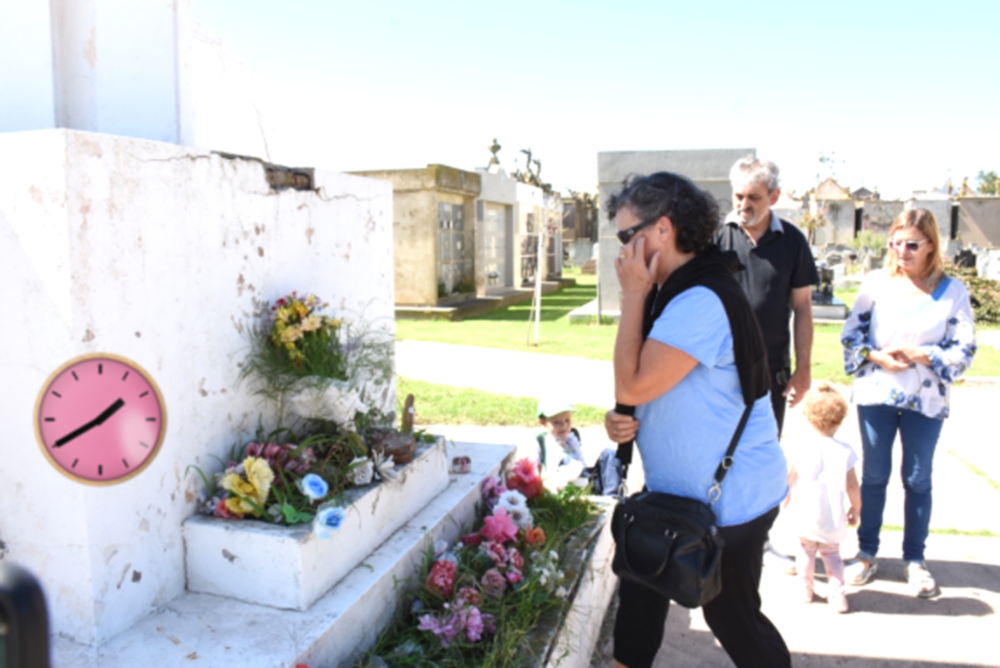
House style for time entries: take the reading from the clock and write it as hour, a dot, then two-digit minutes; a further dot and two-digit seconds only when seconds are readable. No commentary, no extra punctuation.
1.40
